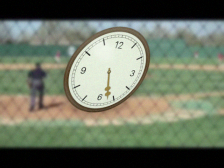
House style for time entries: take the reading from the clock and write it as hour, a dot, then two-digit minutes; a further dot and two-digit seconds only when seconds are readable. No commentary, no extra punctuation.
5.27
